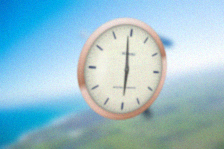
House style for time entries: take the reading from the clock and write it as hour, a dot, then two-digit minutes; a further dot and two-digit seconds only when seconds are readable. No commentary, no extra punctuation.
5.59
